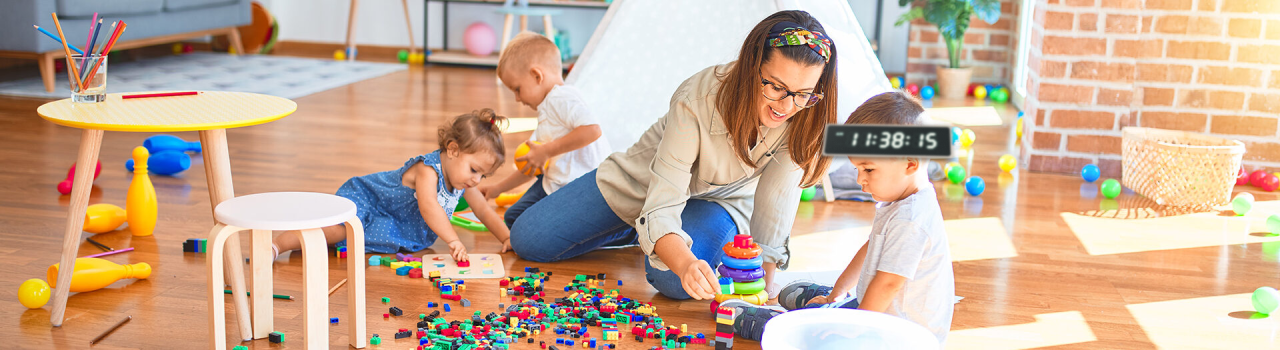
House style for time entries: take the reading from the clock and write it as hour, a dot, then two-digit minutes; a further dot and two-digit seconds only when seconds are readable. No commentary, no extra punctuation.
11.38.15
